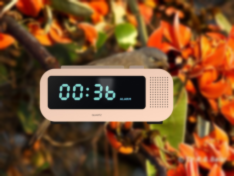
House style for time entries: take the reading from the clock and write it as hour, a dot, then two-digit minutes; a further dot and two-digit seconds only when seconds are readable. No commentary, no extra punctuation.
0.36
